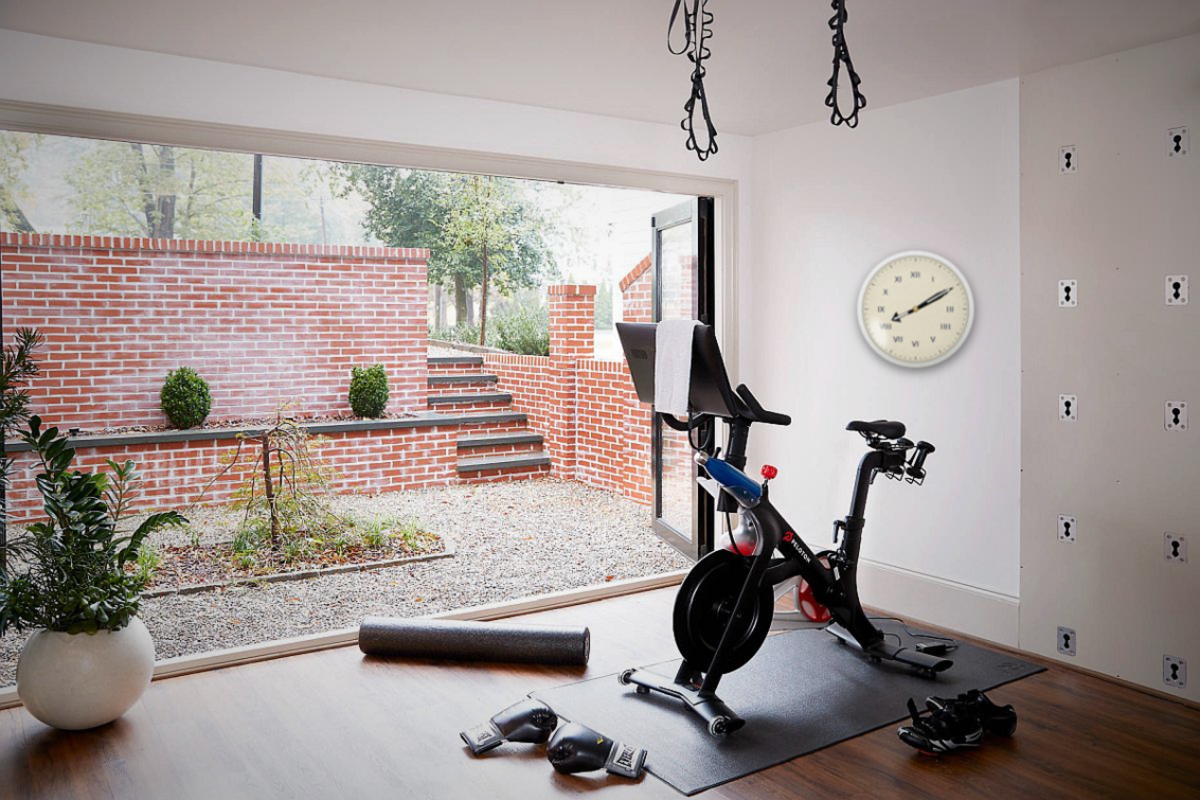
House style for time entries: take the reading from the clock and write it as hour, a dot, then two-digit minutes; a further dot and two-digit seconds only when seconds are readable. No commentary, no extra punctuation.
8.10
